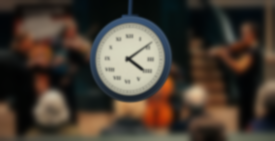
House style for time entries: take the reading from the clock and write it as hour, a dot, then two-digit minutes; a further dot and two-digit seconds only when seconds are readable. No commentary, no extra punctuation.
4.09
